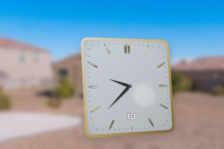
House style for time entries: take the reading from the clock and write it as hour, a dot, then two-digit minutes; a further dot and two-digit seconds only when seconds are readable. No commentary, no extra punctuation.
9.38
